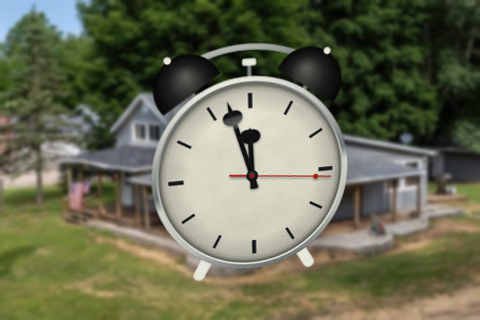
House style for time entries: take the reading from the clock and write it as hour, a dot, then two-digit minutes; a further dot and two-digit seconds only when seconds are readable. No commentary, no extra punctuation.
11.57.16
